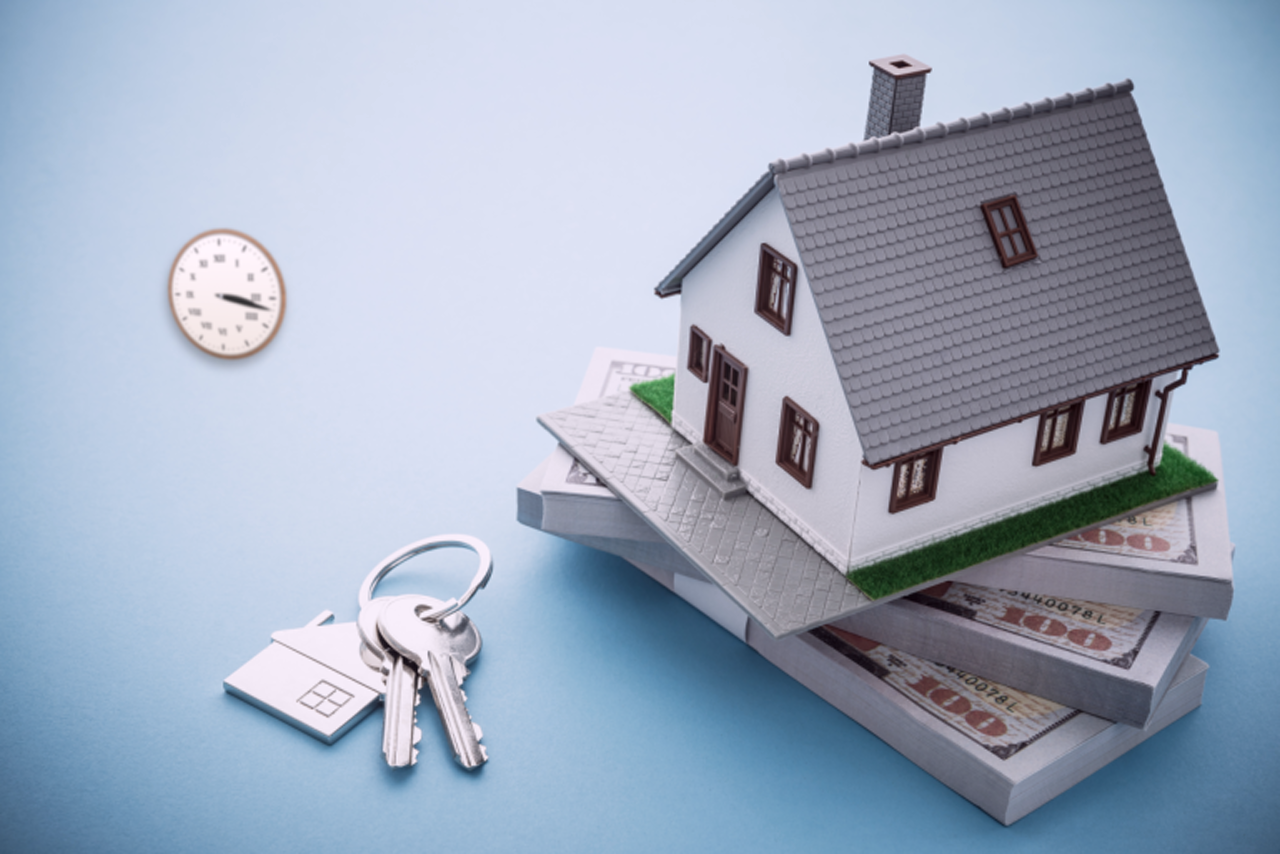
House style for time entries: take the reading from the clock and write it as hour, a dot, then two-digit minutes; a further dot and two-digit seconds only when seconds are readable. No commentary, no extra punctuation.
3.17
